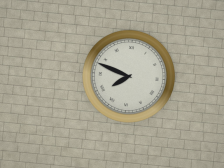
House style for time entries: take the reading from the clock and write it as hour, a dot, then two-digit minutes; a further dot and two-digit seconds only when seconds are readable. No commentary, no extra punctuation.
7.48
